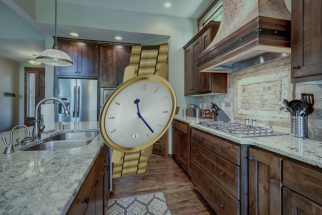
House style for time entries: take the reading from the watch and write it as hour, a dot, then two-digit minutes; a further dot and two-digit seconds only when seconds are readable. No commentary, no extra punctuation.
11.23
